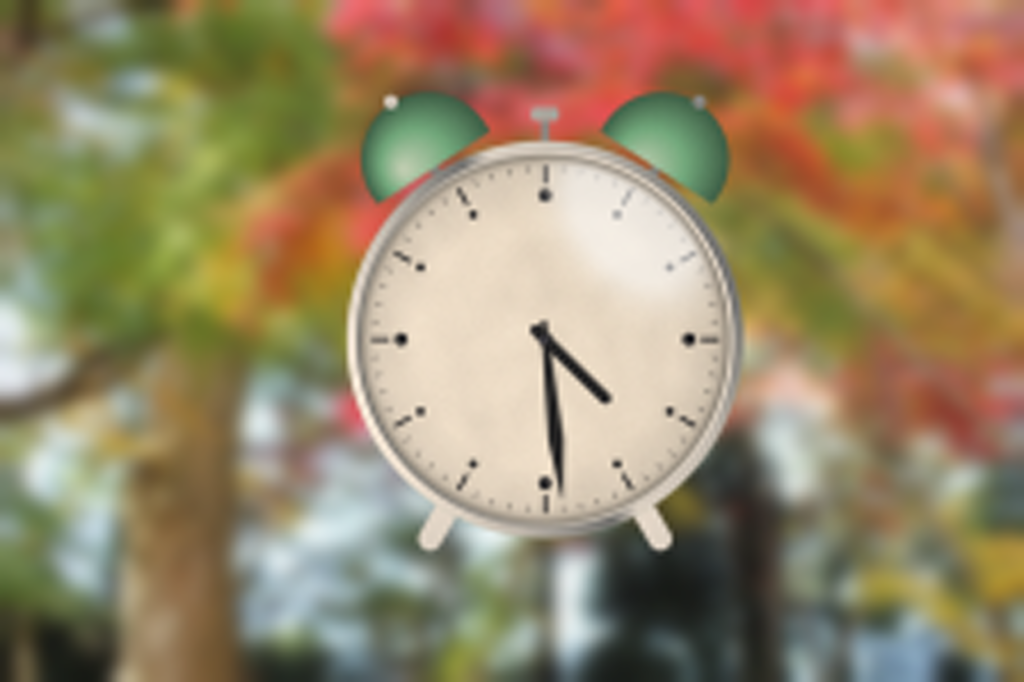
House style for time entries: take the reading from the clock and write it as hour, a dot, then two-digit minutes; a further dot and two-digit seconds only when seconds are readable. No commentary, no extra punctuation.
4.29
